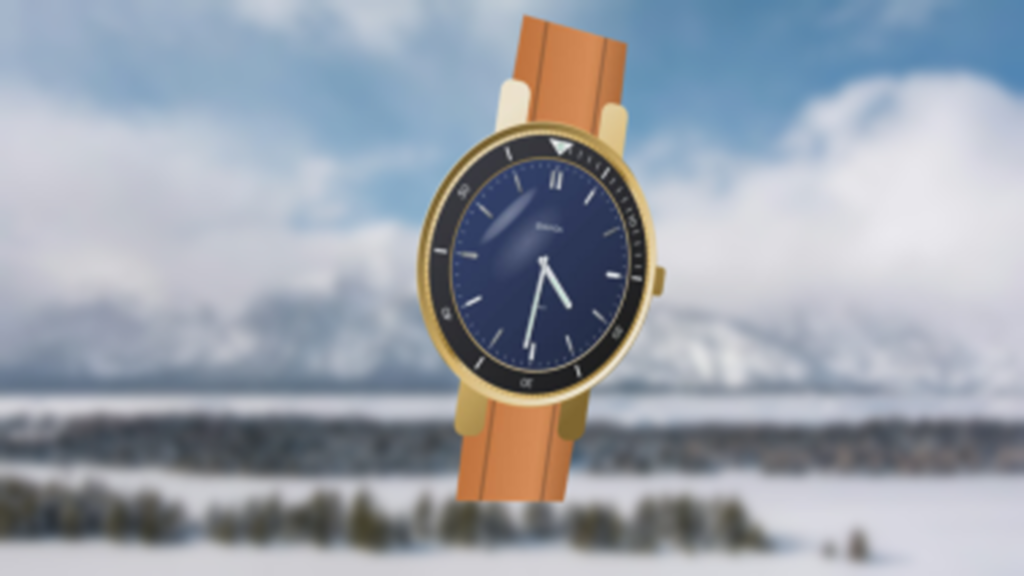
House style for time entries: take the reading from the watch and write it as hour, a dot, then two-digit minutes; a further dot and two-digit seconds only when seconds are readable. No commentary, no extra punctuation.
4.31
